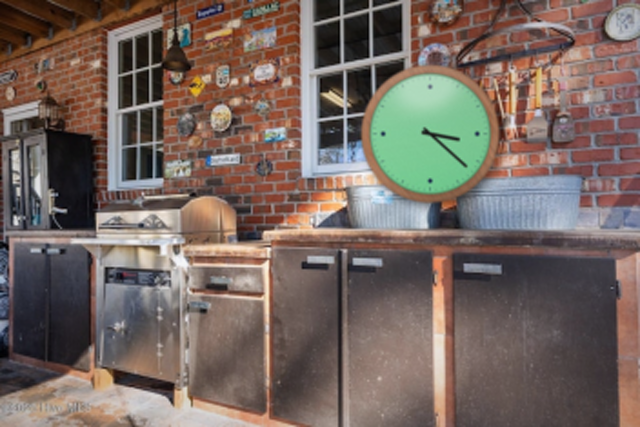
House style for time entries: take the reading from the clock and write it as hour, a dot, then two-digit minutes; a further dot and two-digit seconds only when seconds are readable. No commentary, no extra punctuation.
3.22
